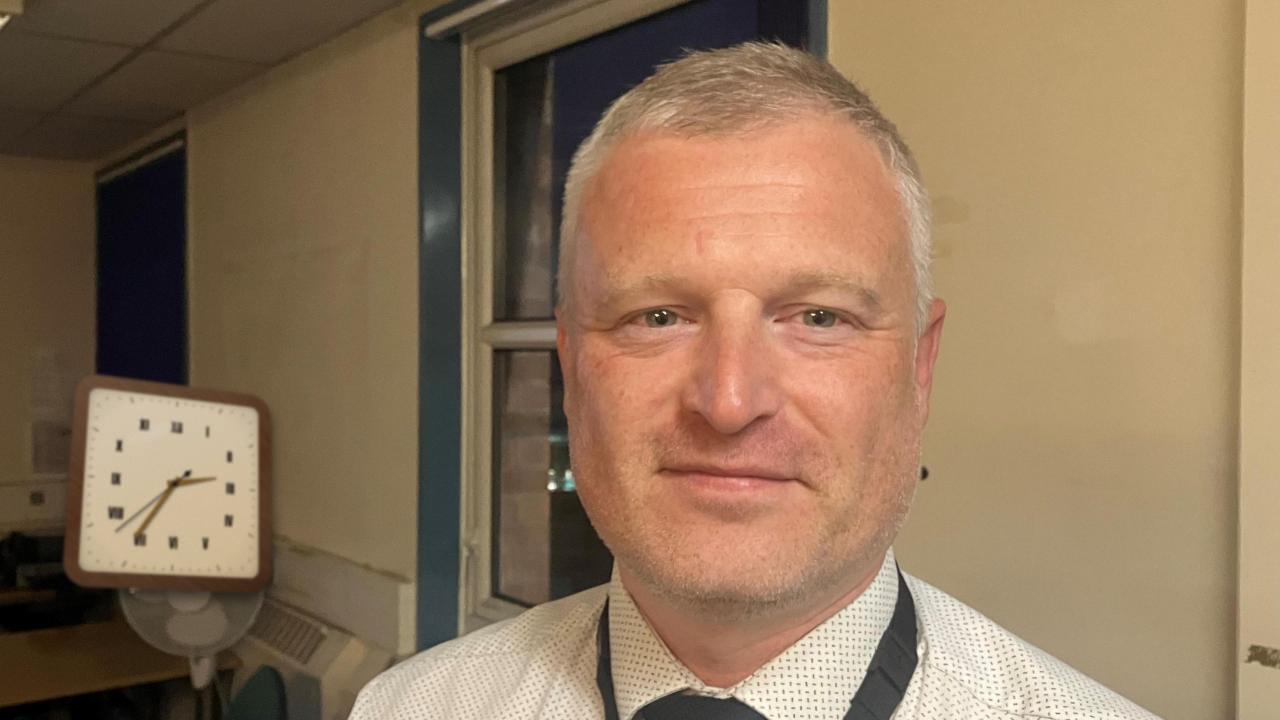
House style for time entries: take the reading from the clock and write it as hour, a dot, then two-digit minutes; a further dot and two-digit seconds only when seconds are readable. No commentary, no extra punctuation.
2.35.38
